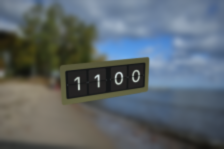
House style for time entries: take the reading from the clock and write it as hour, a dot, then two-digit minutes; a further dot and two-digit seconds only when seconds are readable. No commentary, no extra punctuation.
11.00
